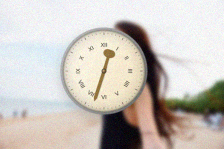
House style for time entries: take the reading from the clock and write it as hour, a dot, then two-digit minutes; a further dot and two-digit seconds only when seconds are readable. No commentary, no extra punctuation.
12.33
